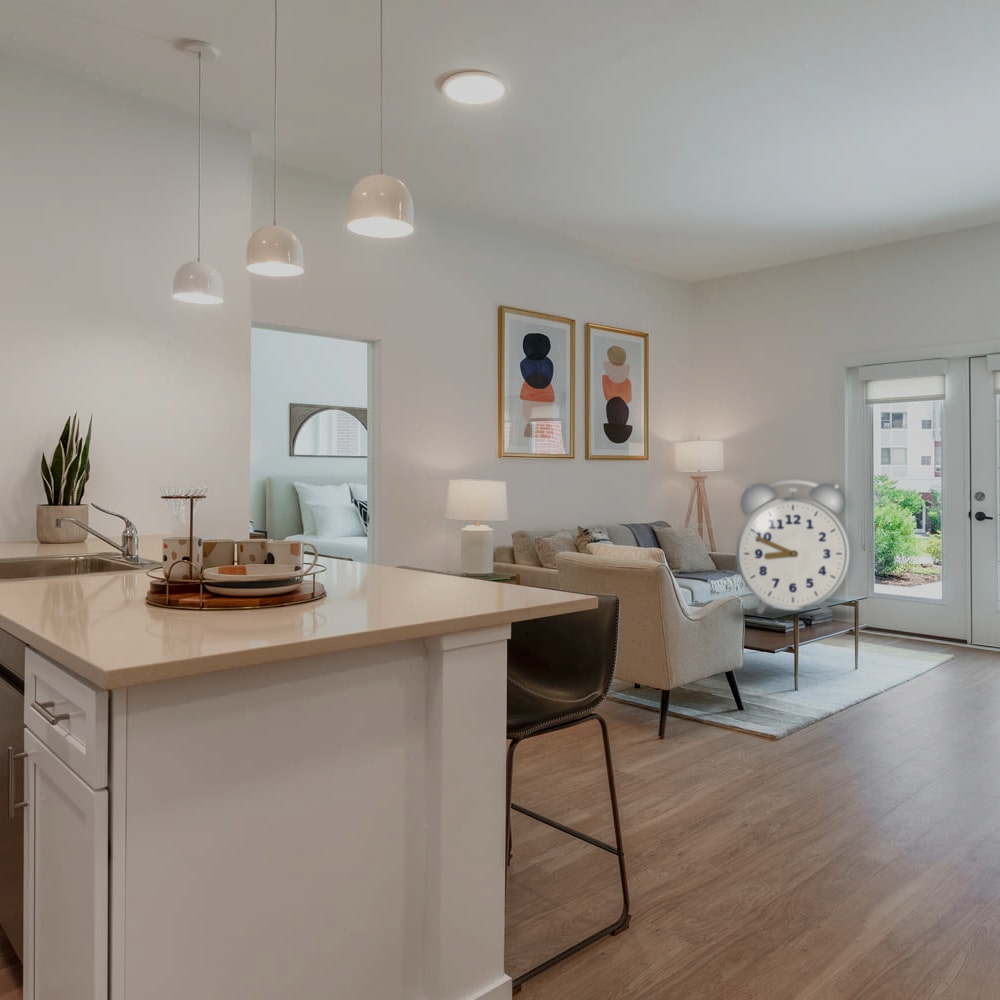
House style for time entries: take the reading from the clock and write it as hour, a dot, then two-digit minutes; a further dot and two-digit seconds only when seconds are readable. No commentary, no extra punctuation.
8.49
